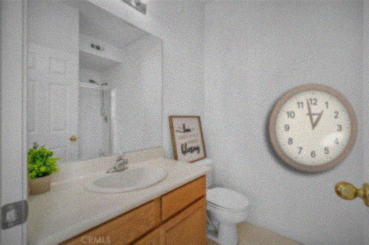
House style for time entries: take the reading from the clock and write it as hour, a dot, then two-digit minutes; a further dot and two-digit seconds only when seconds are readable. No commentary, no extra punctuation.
12.58
